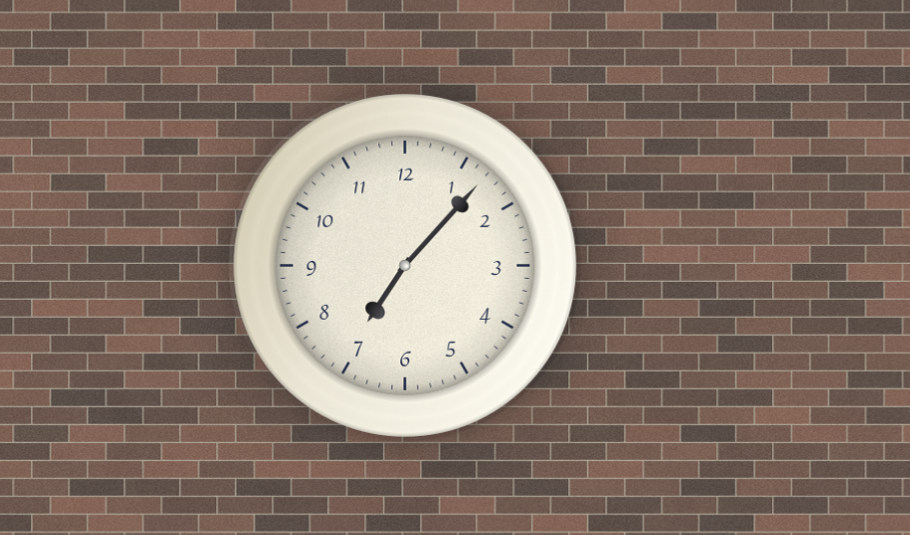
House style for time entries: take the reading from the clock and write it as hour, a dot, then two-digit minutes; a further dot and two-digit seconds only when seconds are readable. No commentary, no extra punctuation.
7.07
